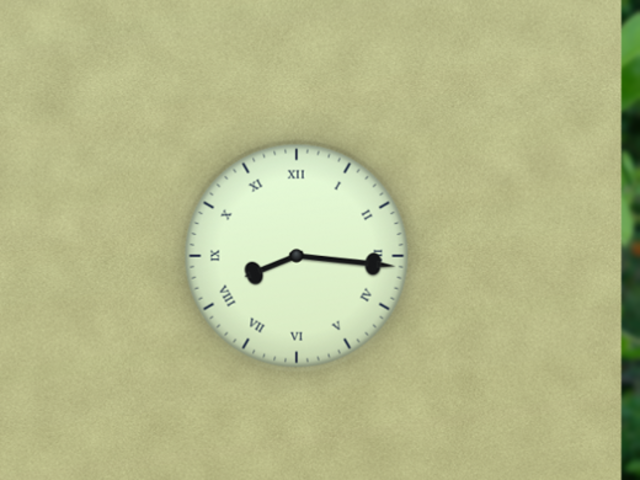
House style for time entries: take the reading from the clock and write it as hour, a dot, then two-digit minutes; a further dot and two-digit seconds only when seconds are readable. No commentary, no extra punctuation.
8.16
